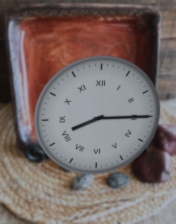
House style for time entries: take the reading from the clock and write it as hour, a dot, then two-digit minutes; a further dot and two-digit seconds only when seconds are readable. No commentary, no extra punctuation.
8.15
